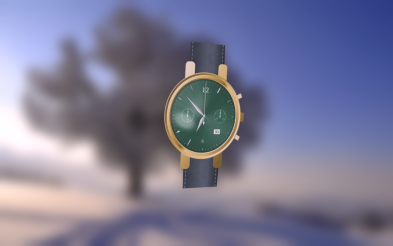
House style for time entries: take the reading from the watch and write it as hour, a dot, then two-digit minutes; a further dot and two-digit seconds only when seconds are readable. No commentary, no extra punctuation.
6.52
